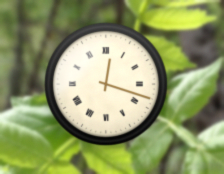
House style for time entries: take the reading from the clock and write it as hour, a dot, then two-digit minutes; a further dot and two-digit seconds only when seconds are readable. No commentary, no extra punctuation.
12.18
